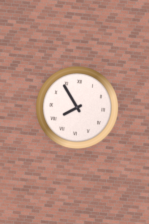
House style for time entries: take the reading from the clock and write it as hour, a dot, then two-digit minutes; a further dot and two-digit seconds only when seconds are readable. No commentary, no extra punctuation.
7.54
